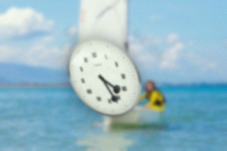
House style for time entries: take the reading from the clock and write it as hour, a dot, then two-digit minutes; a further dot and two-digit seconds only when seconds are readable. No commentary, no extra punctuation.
4.27
